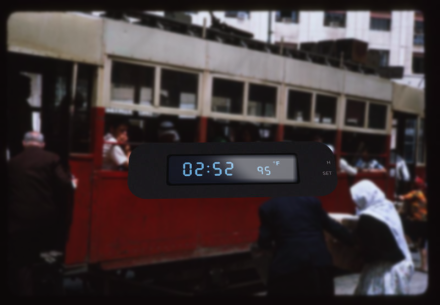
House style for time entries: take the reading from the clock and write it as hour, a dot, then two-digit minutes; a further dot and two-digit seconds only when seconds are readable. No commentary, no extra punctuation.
2.52
